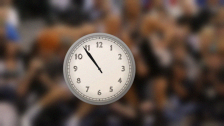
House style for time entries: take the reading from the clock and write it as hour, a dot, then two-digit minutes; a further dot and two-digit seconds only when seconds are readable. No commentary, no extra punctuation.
10.54
